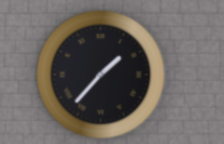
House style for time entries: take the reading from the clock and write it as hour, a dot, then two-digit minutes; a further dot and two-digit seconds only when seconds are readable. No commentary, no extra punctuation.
1.37
